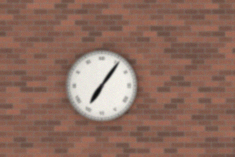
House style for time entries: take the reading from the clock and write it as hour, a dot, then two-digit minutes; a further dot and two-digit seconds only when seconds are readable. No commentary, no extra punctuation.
7.06
